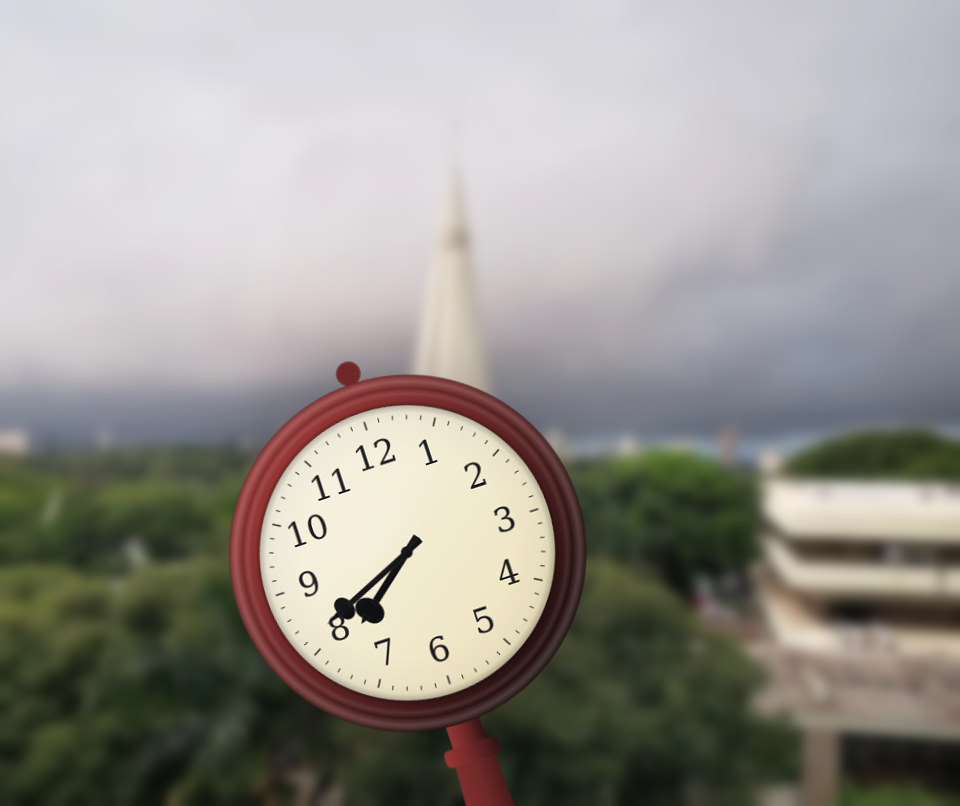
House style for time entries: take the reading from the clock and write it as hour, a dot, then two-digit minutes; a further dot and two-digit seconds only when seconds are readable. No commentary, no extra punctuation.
7.41
